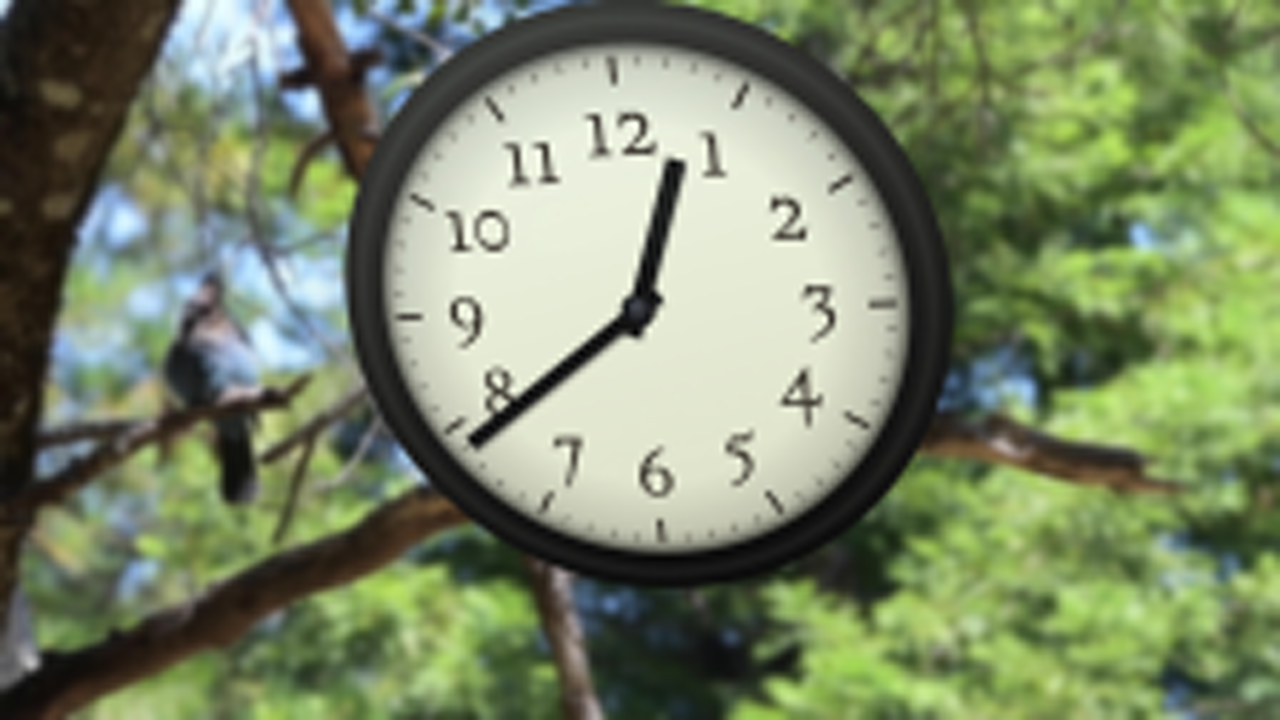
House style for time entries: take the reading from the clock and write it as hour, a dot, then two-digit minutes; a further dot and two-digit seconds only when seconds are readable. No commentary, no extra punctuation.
12.39
